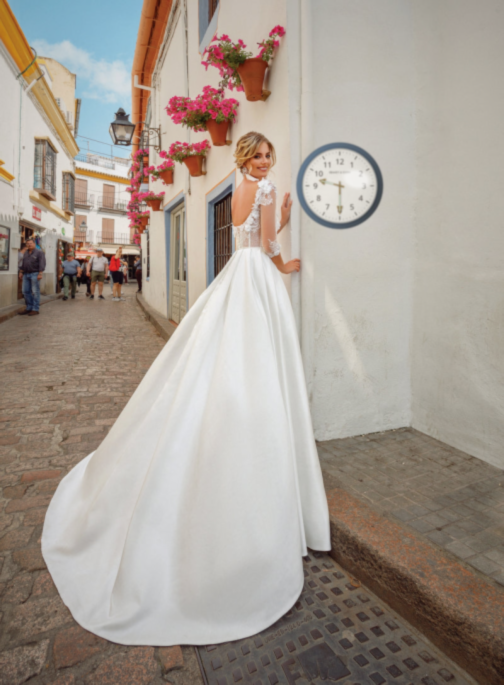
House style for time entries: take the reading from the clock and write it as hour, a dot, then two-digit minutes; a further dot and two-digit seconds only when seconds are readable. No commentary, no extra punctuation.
9.30
